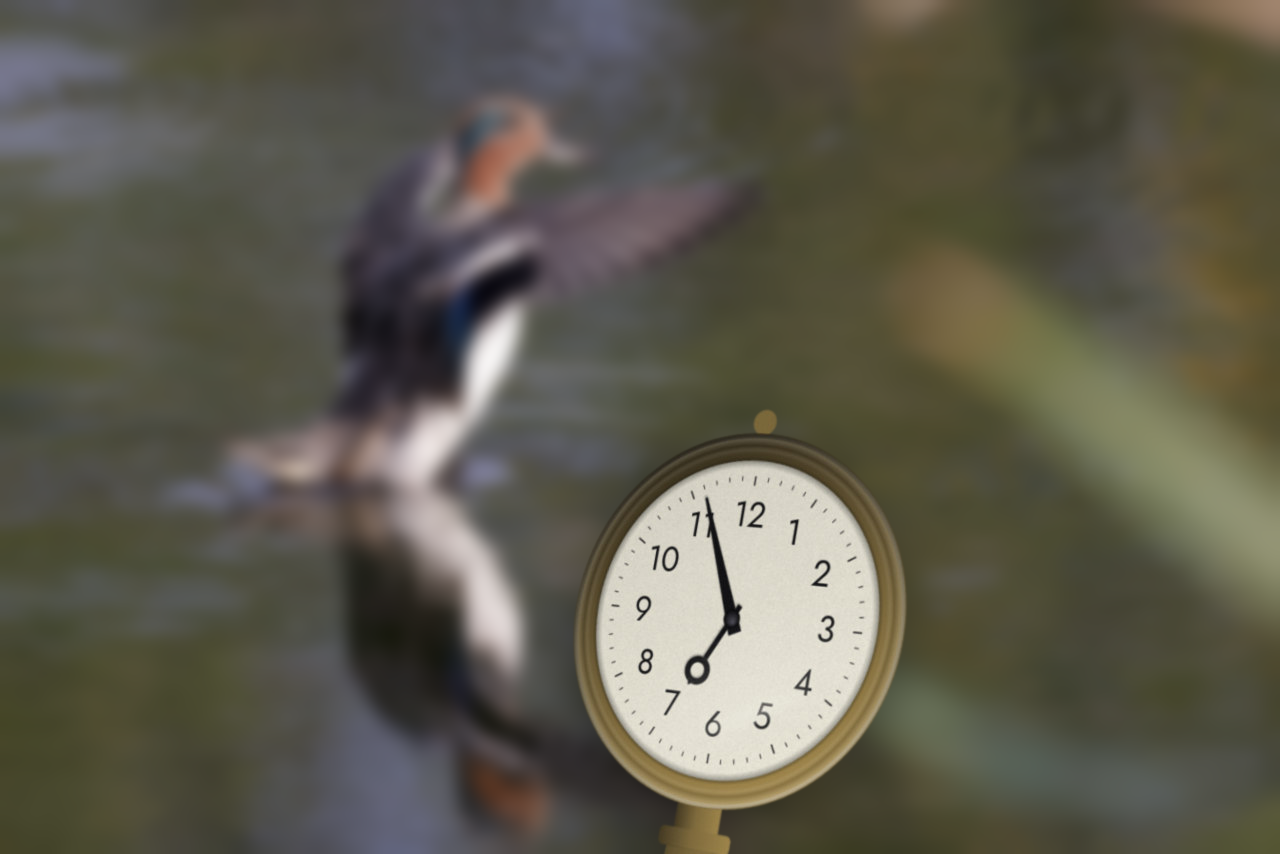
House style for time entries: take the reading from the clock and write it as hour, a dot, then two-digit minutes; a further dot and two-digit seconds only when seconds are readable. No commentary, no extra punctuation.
6.56
